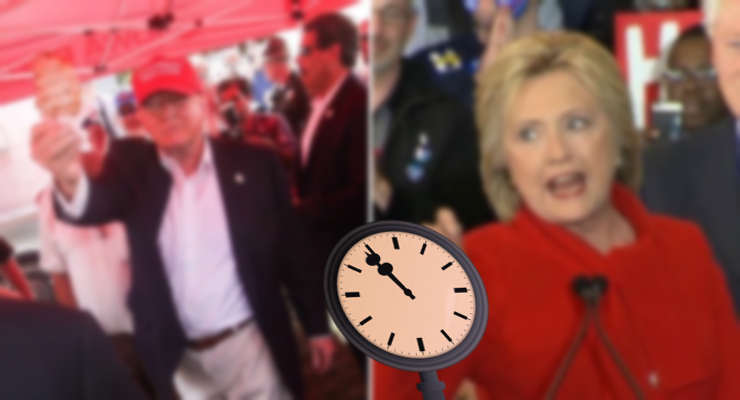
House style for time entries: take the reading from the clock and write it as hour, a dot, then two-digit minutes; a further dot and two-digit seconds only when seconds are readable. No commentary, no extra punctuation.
10.54
